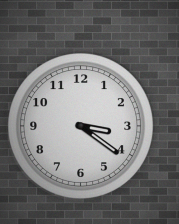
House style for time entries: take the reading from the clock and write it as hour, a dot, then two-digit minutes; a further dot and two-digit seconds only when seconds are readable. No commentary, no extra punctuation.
3.21
